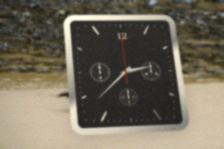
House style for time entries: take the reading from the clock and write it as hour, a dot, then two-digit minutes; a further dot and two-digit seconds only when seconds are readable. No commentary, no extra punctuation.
2.38
